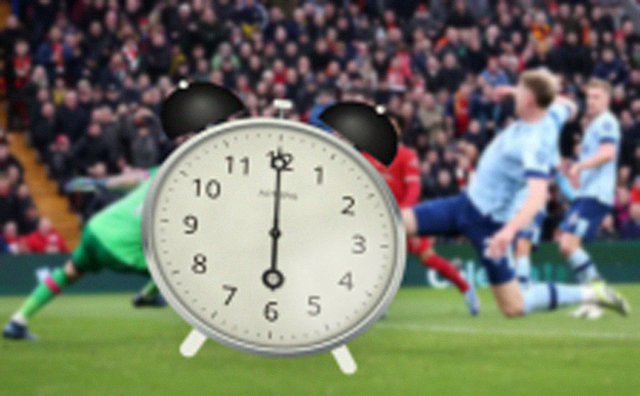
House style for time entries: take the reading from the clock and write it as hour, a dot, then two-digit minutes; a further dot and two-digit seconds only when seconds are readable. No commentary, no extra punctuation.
6.00
